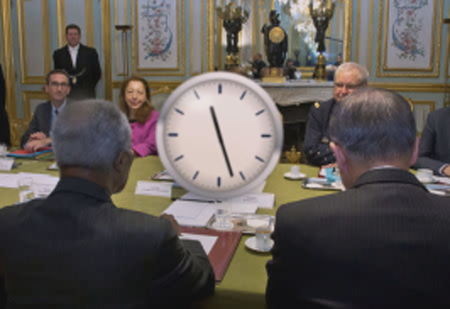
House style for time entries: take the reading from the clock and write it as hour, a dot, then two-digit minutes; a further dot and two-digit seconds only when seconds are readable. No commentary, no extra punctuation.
11.27
